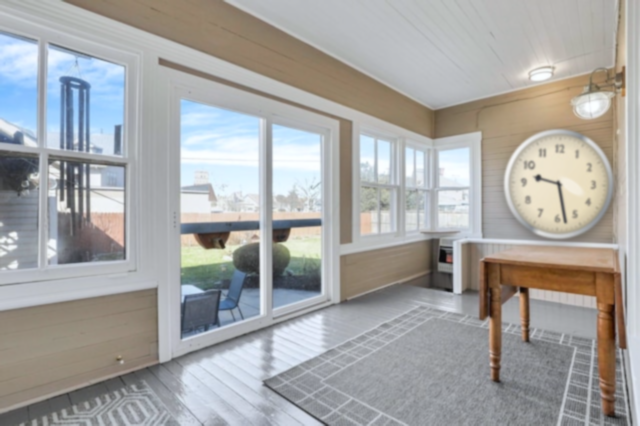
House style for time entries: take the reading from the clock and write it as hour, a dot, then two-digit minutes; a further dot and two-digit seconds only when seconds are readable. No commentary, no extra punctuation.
9.28
